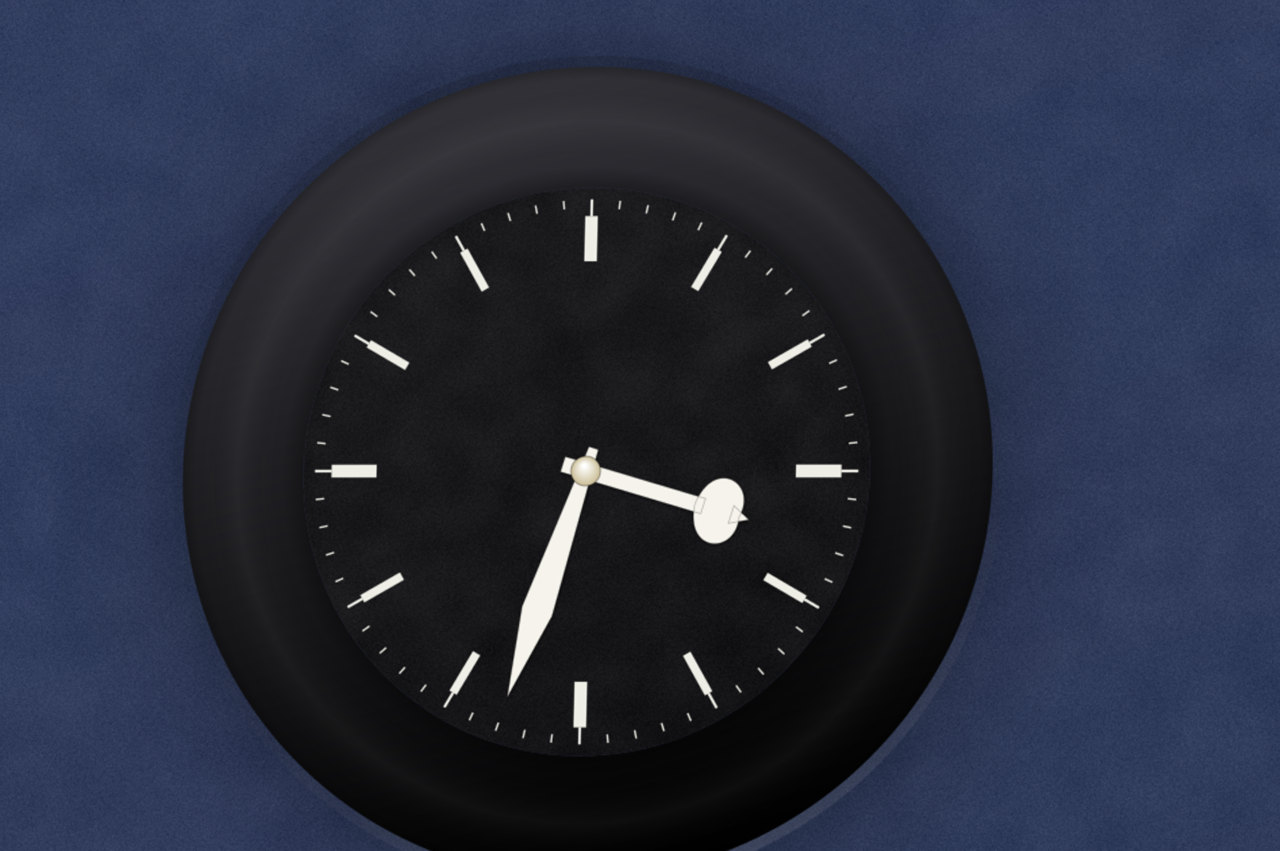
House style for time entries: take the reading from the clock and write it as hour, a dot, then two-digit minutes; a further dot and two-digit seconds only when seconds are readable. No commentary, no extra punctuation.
3.33
